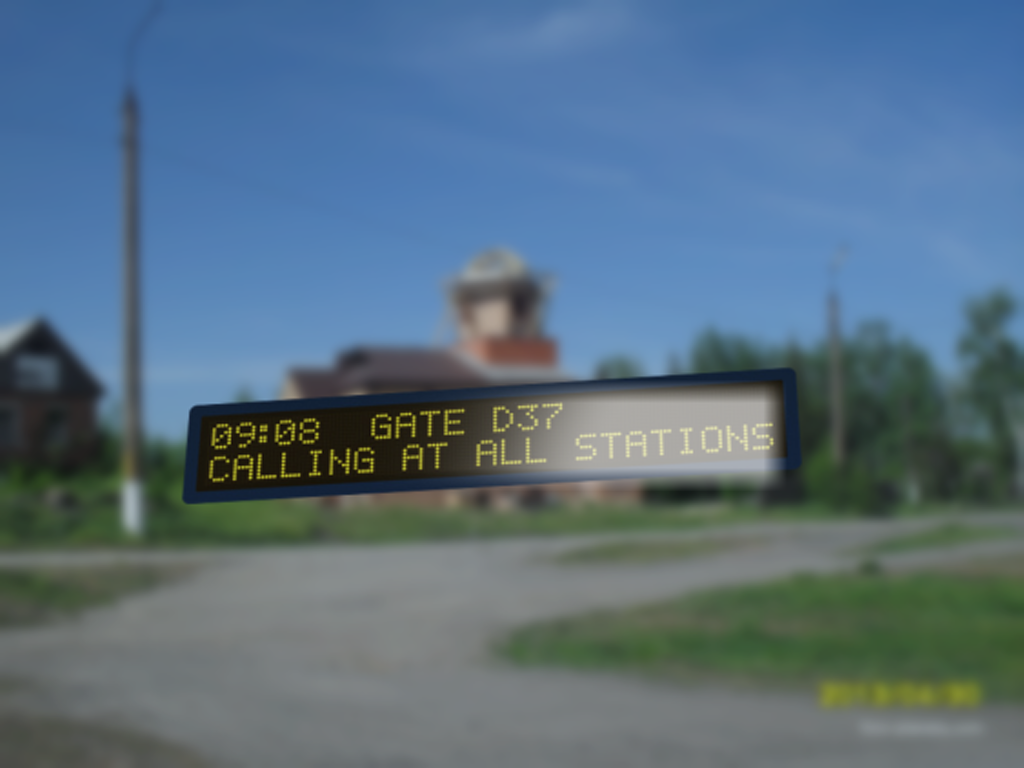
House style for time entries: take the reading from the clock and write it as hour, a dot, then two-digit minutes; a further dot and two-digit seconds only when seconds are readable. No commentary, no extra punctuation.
9.08
